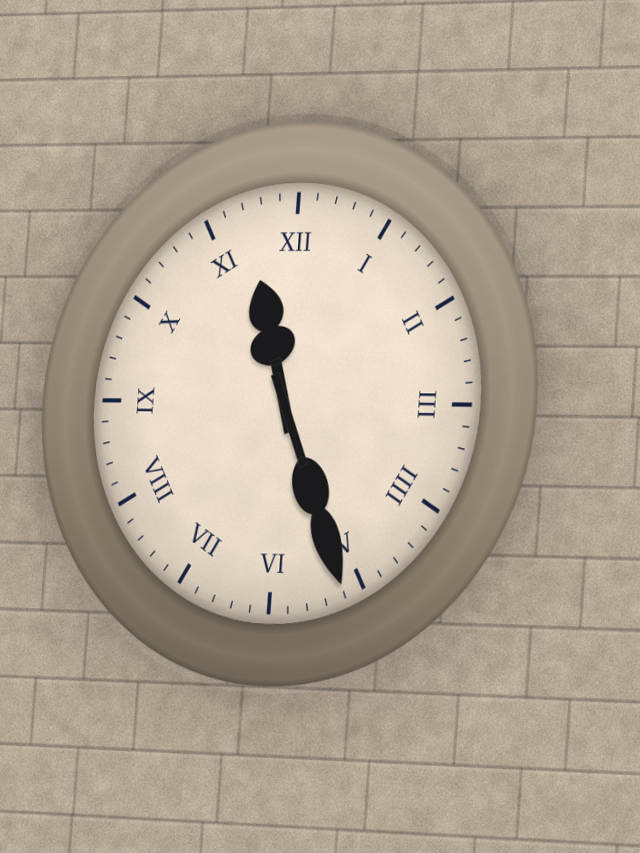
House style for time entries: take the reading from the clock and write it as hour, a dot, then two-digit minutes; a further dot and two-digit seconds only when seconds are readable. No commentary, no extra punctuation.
11.26
